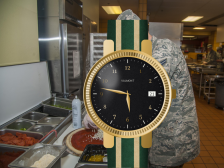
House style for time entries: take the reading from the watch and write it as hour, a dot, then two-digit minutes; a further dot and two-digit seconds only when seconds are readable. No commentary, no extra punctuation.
5.47
